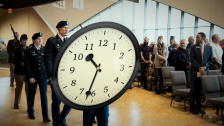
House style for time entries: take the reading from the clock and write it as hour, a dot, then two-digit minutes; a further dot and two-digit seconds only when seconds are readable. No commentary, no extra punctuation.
10.32
